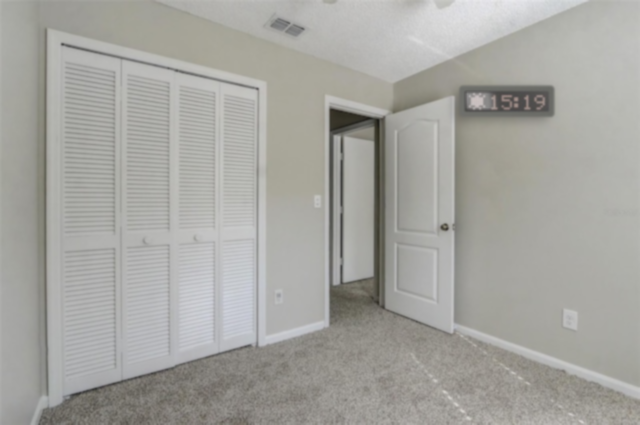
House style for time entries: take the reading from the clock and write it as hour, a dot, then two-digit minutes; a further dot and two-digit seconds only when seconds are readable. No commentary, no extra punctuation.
15.19
